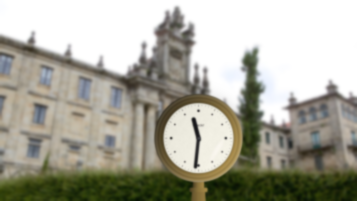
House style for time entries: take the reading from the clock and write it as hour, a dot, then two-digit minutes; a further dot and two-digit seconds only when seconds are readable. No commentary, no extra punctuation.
11.31
